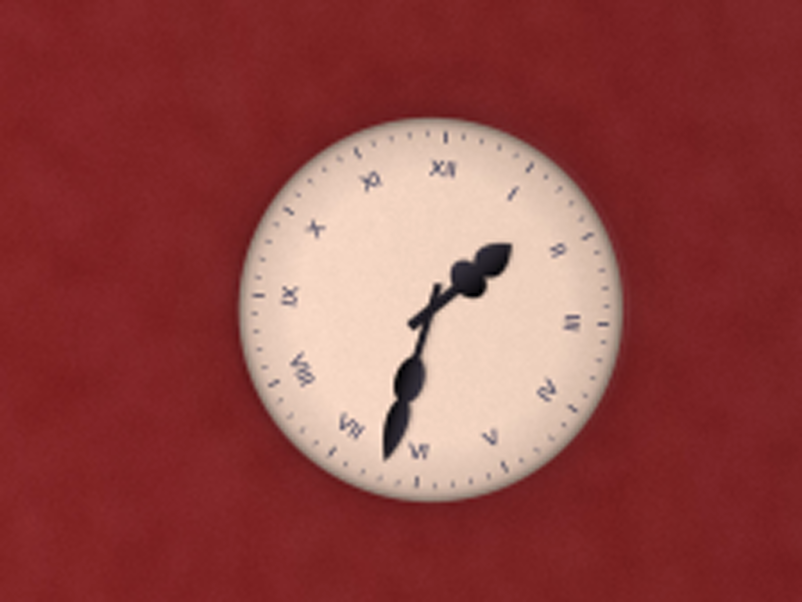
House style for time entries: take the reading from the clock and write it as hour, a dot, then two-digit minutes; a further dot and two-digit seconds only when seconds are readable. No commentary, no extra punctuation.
1.32
